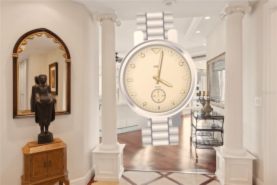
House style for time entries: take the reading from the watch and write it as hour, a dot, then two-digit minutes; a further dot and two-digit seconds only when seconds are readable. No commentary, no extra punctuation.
4.02
